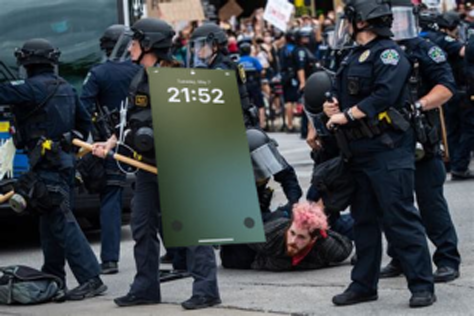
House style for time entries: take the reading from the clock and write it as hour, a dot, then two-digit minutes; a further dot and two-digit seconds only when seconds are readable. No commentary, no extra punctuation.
21.52
